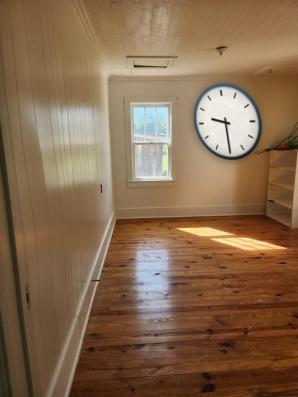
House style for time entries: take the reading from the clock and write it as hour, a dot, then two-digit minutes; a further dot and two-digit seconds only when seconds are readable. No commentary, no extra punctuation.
9.30
